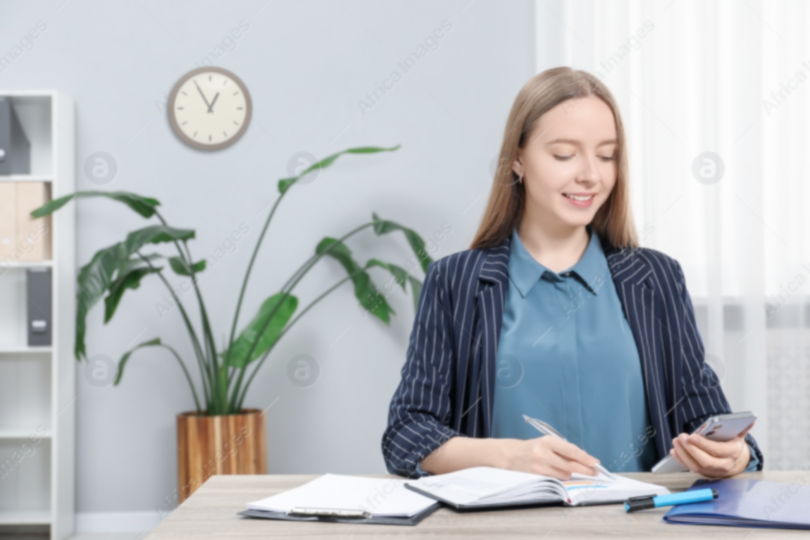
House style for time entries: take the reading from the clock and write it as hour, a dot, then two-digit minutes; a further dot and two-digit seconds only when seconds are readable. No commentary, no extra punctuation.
12.55
